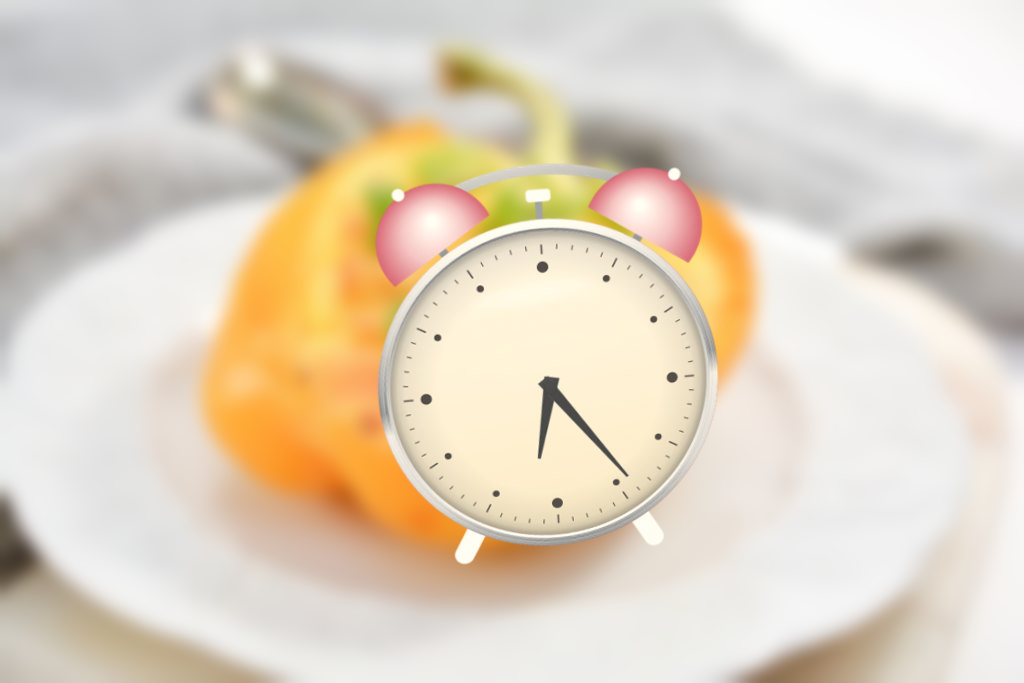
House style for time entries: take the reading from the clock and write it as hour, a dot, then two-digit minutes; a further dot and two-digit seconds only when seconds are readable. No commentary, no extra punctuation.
6.24
